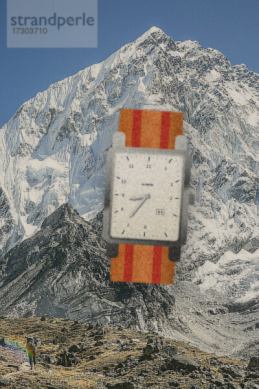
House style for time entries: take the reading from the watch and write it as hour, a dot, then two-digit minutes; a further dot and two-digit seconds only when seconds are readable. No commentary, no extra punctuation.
8.36
